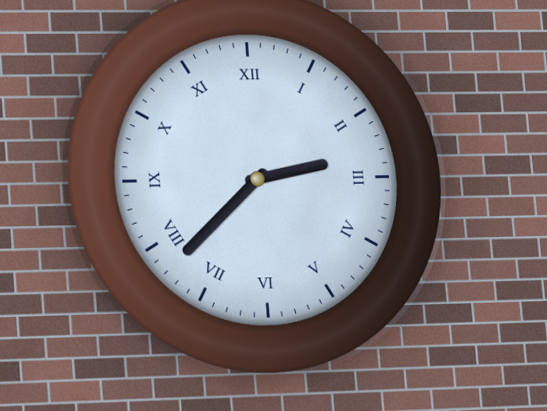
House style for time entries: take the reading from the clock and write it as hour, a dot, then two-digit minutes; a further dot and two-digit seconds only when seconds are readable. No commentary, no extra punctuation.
2.38
